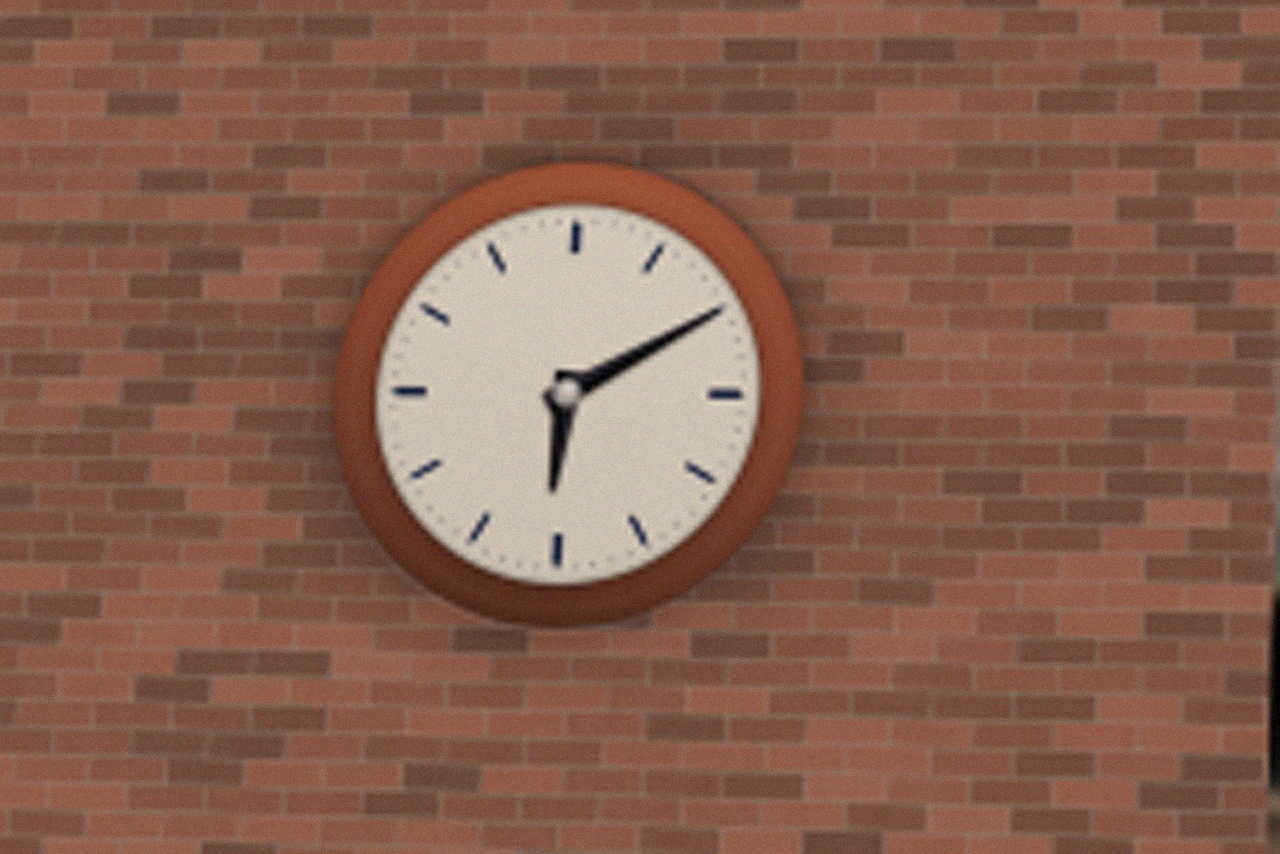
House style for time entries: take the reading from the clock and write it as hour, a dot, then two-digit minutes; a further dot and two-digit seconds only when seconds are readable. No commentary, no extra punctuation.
6.10
